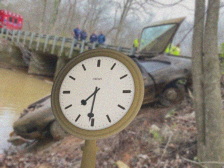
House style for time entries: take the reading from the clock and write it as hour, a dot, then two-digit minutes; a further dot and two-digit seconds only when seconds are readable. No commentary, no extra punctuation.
7.31
